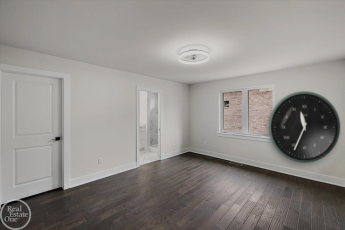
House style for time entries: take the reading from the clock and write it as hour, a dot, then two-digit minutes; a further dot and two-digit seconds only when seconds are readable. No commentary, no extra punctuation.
11.34
